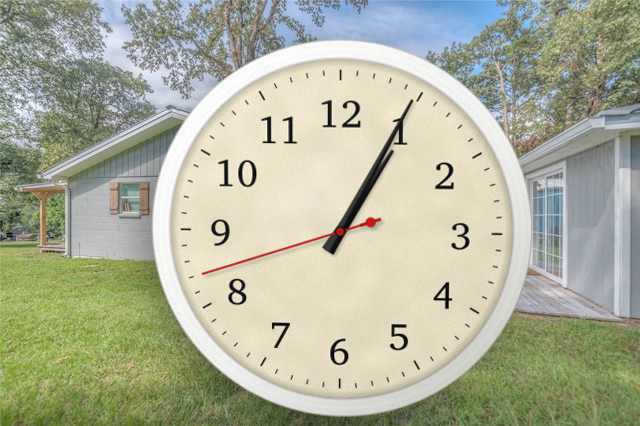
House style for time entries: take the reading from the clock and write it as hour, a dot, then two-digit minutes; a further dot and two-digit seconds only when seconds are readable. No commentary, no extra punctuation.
1.04.42
